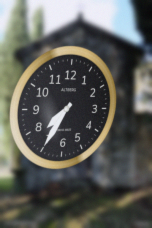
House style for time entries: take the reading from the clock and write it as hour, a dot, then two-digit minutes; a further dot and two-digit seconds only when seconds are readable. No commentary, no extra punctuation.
7.35
